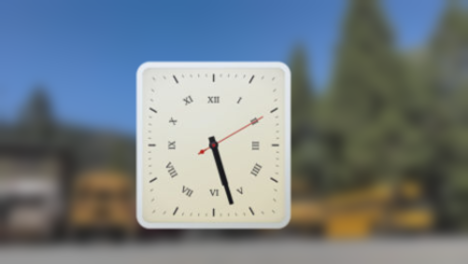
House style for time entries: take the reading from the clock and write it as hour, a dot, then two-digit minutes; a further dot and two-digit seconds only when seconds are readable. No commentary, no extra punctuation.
5.27.10
